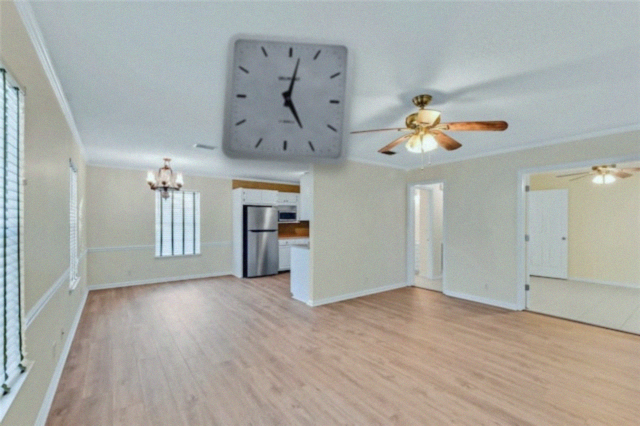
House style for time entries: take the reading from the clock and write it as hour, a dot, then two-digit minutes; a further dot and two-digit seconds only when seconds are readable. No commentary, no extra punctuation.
5.02
